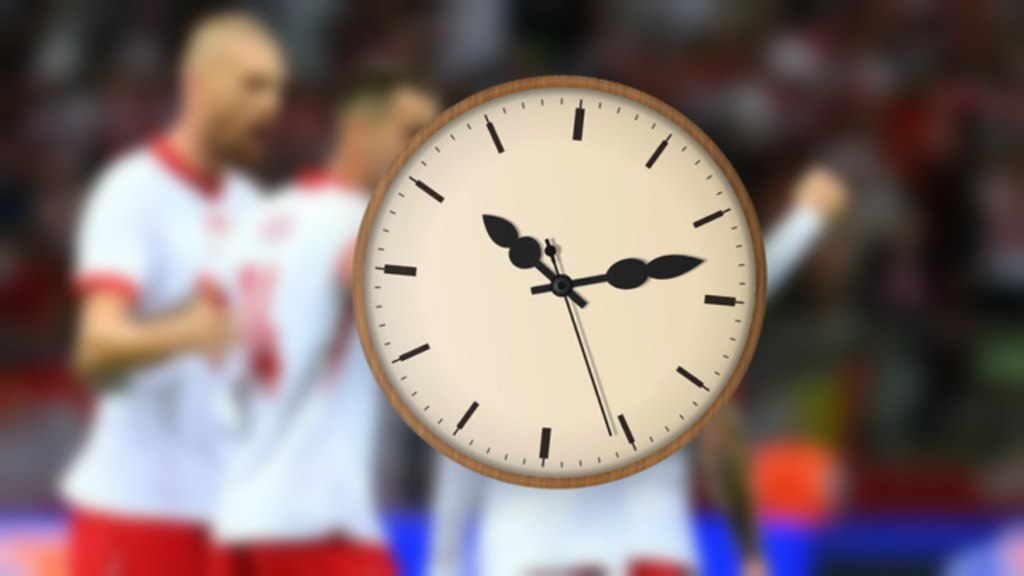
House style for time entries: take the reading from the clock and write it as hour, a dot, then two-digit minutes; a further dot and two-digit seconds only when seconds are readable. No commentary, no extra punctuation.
10.12.26
